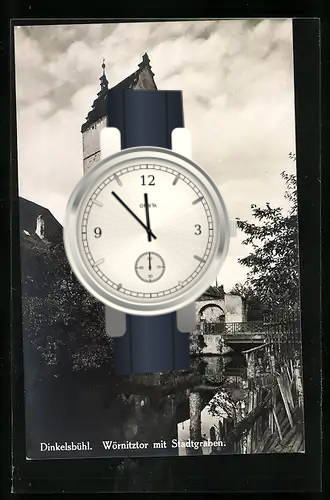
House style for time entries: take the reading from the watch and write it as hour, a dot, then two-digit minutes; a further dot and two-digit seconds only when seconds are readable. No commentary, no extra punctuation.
11.53
